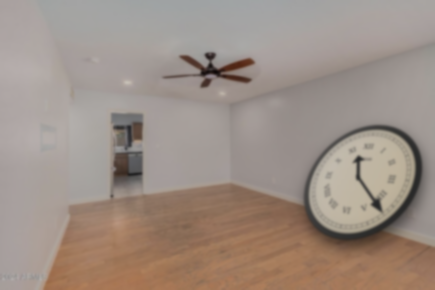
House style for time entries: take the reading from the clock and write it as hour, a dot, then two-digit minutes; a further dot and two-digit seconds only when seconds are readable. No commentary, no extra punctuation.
11.22
